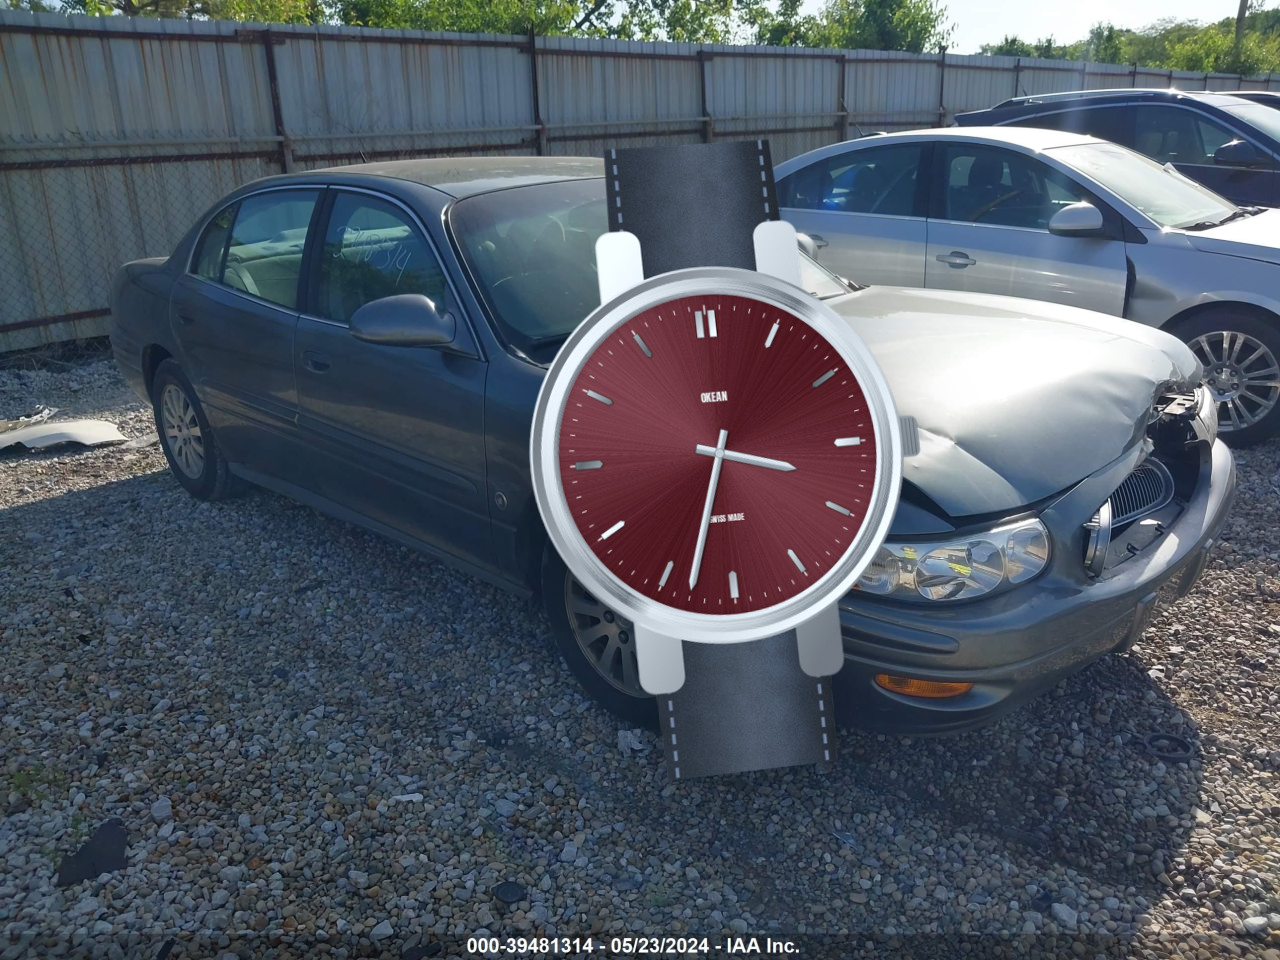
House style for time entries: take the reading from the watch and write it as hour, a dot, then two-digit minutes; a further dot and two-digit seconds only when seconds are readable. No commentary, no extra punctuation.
3.33
